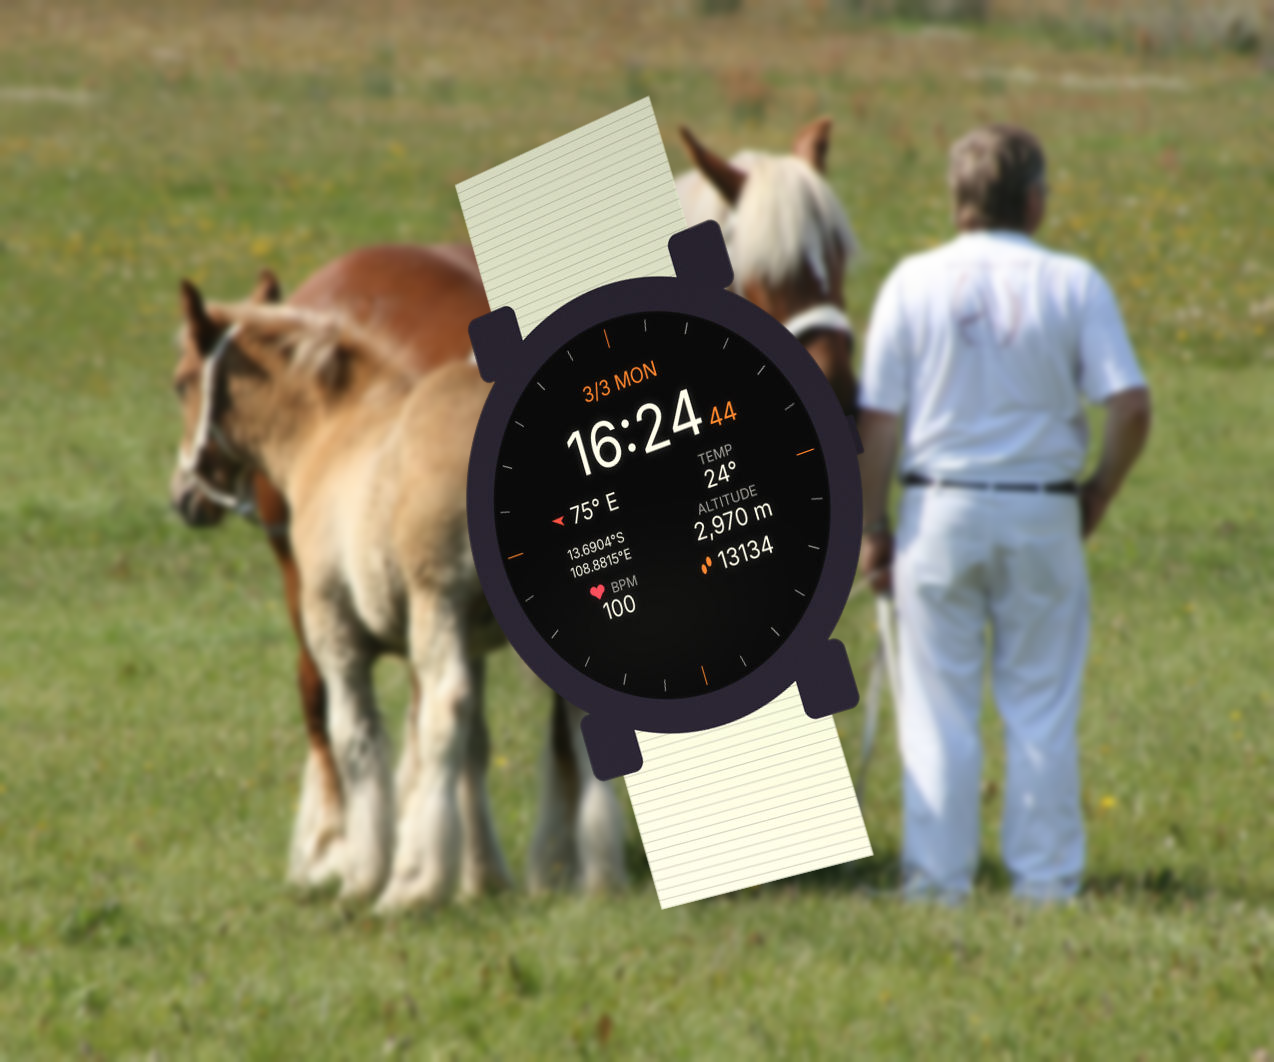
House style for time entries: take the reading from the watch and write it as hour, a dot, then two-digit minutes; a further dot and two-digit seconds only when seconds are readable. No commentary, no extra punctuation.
16.24.44
